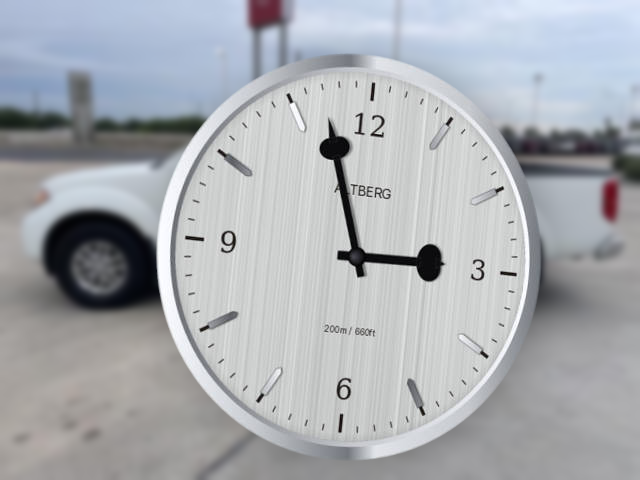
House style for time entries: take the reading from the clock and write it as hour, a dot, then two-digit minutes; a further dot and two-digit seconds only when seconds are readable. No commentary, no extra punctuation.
2.57
